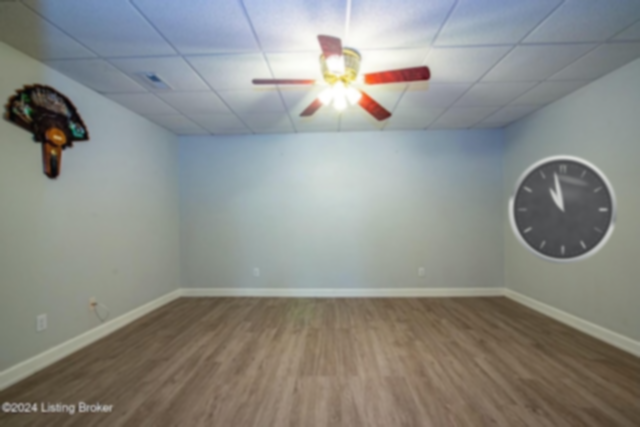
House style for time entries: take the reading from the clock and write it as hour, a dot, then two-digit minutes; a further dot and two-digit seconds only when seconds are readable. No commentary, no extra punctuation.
10.58
